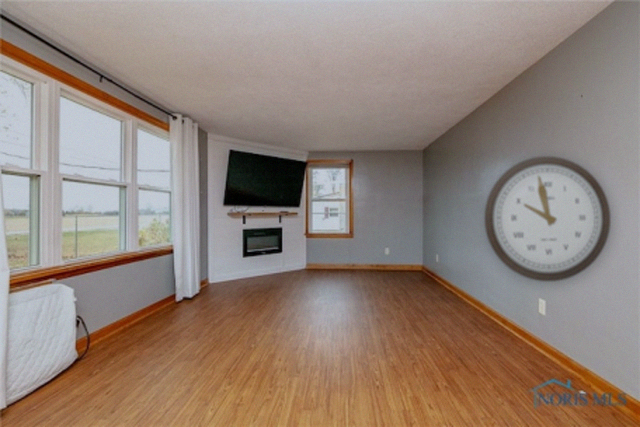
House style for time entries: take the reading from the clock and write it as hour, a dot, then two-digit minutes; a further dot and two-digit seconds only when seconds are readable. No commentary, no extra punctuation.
9.58
